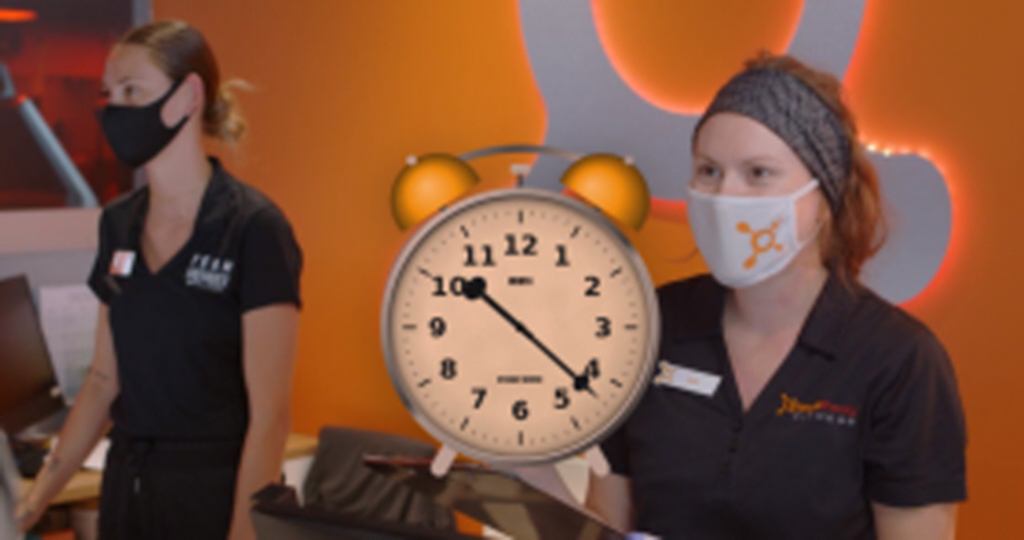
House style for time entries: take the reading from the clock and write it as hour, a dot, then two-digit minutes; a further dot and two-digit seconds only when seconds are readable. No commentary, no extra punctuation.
10.22
